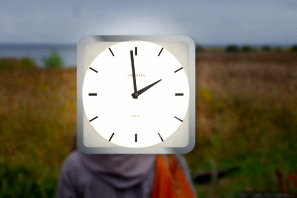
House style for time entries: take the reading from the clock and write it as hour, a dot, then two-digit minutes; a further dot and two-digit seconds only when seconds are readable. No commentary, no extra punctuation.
1.59
